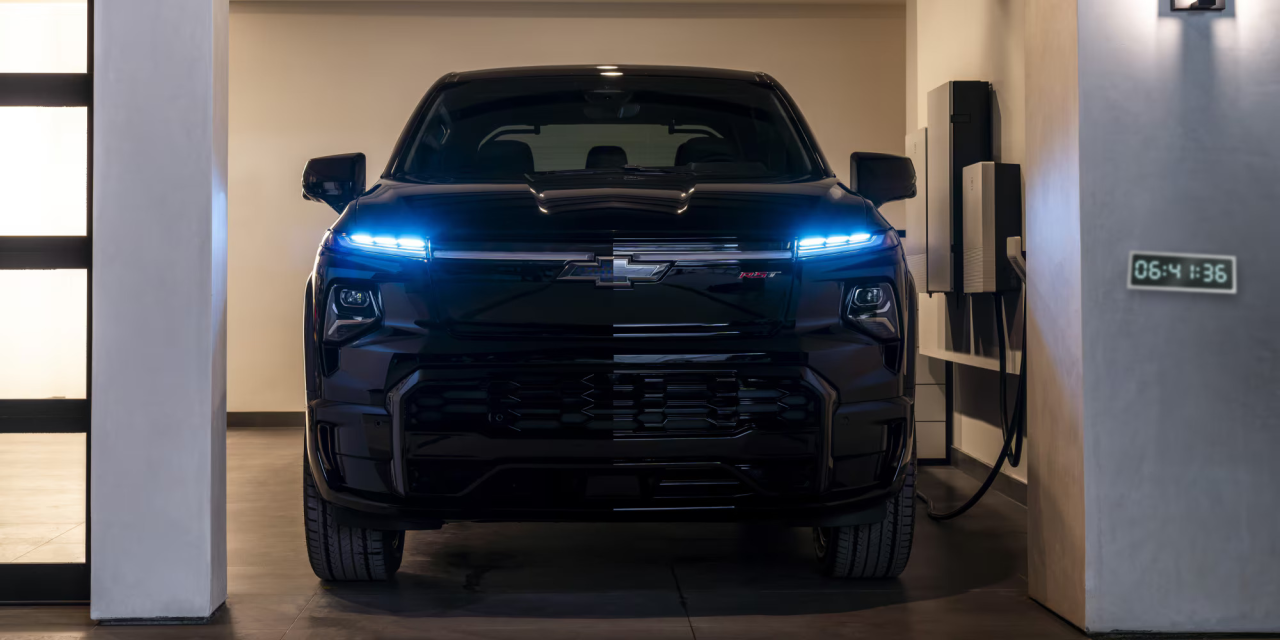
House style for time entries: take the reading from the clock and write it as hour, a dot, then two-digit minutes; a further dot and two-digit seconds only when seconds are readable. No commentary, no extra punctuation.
6.41.36
